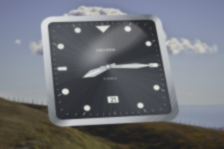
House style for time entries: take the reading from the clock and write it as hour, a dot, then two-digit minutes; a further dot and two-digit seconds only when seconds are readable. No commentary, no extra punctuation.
8.15
